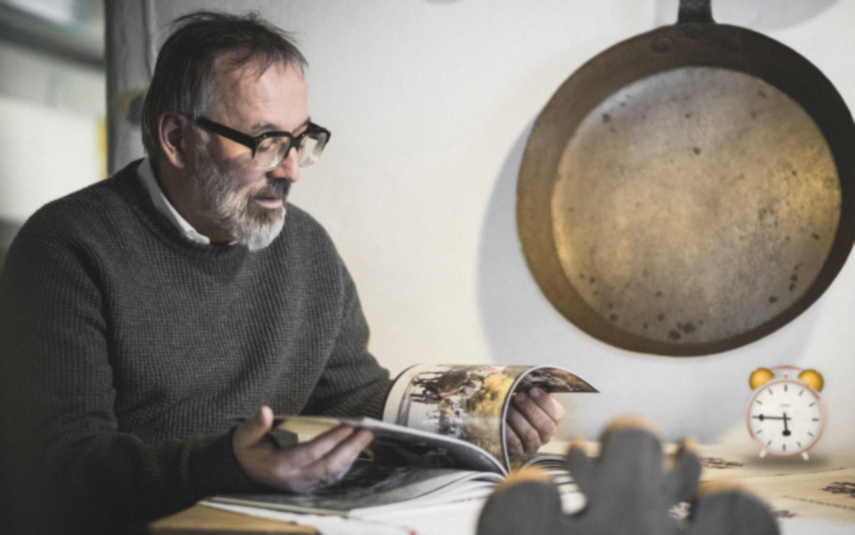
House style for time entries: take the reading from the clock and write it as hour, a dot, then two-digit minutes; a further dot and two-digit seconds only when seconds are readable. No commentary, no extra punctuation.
5.45
